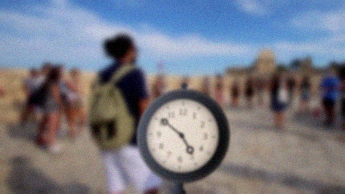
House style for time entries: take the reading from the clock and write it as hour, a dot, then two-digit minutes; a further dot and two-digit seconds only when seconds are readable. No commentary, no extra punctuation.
4.51
